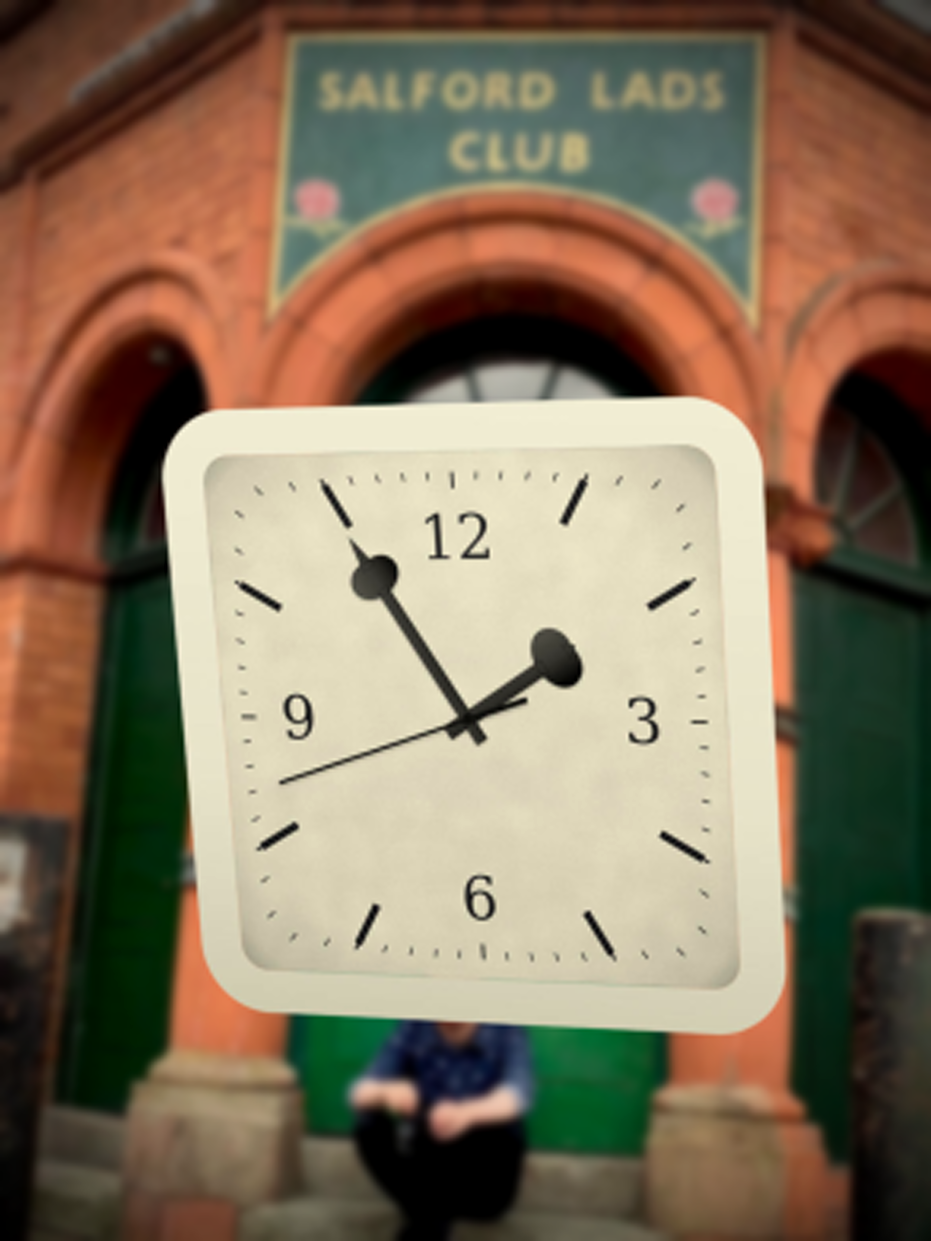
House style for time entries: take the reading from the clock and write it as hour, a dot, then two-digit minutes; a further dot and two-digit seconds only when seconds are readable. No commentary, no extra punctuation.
1.54.42
